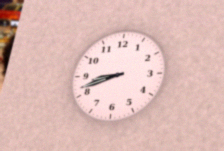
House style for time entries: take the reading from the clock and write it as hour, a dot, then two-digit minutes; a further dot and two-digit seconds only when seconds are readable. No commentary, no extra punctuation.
8.42
